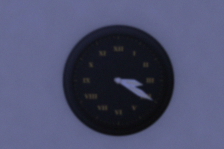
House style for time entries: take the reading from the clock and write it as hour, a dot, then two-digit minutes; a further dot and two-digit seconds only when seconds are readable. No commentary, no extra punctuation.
3.20
